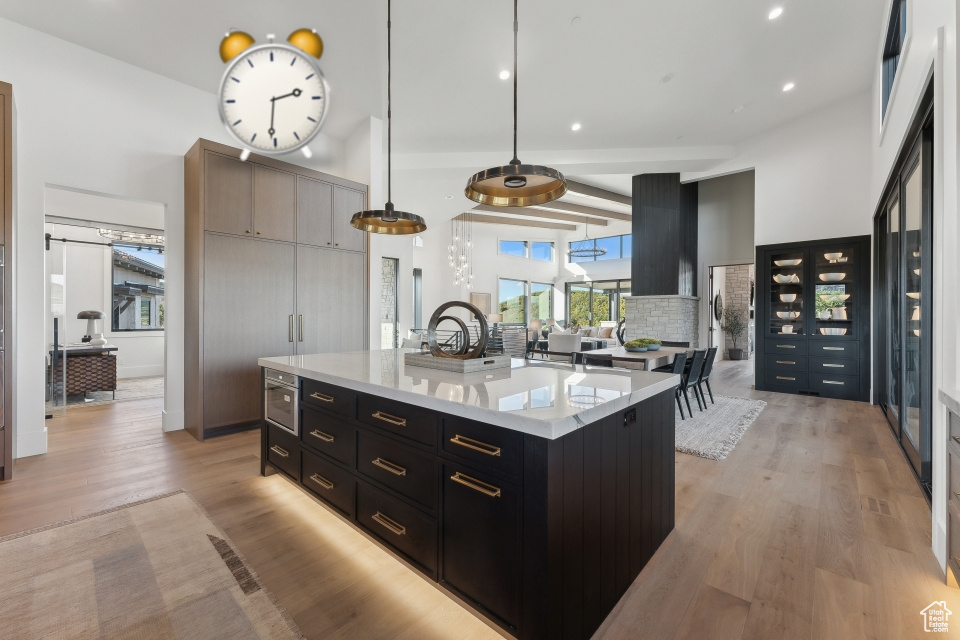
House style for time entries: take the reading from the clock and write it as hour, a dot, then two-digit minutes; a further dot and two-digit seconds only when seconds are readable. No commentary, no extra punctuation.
2.31
